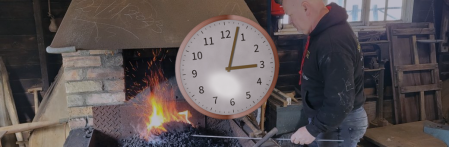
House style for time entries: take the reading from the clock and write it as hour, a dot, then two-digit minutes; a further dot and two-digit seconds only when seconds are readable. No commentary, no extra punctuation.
3.03
